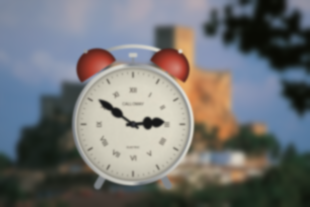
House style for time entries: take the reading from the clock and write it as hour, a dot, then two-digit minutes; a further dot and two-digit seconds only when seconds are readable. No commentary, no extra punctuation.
2.51
